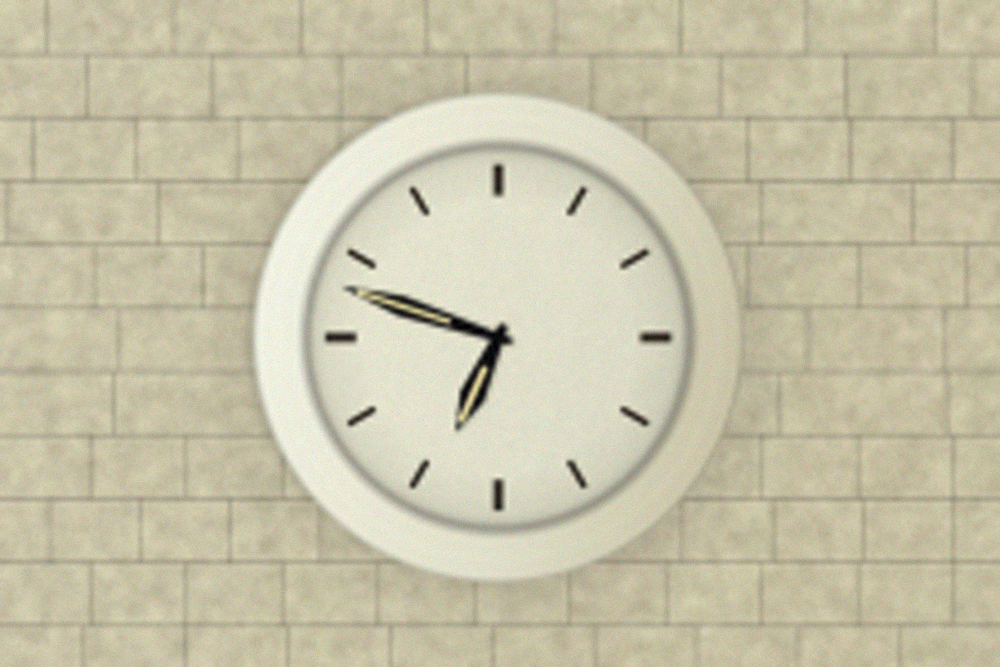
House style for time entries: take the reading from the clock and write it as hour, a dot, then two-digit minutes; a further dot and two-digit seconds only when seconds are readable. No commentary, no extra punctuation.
6.48
